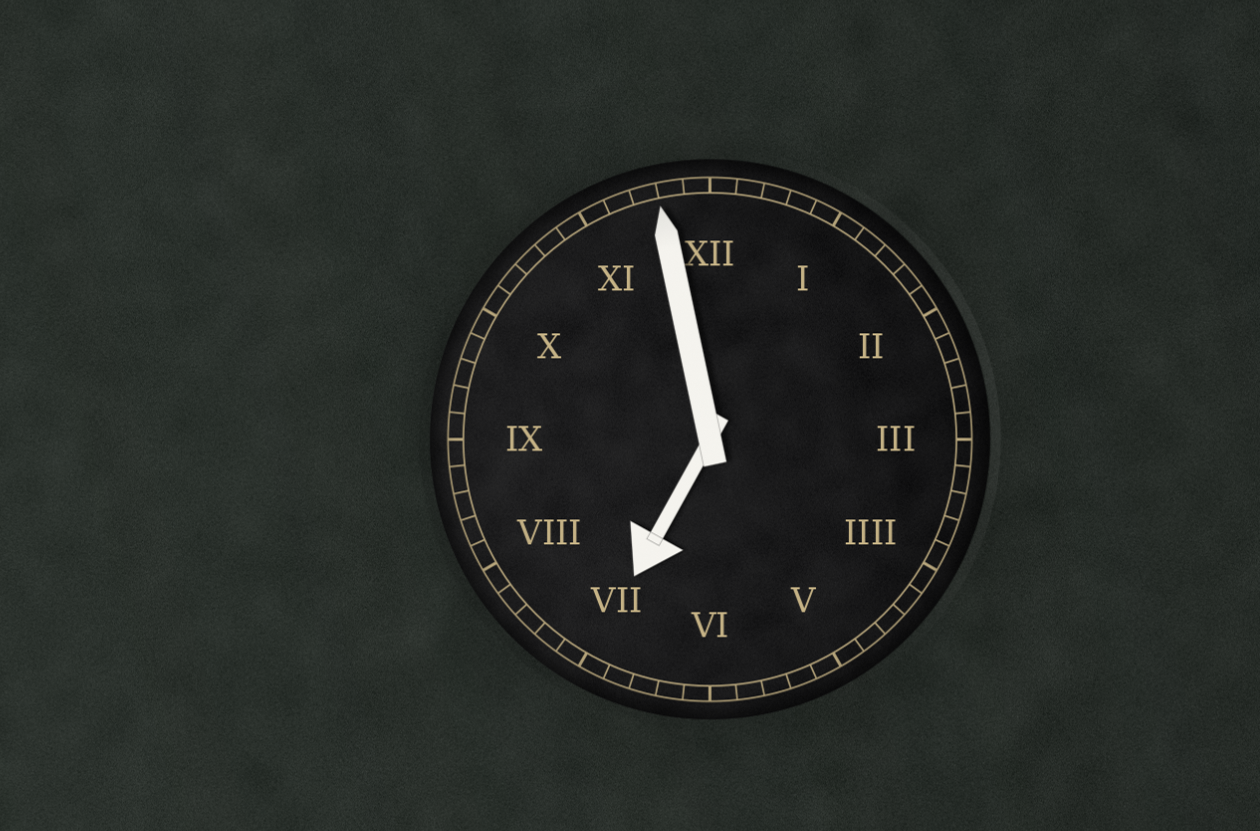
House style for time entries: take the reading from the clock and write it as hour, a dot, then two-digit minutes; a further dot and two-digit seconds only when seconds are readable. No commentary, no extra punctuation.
6.58
